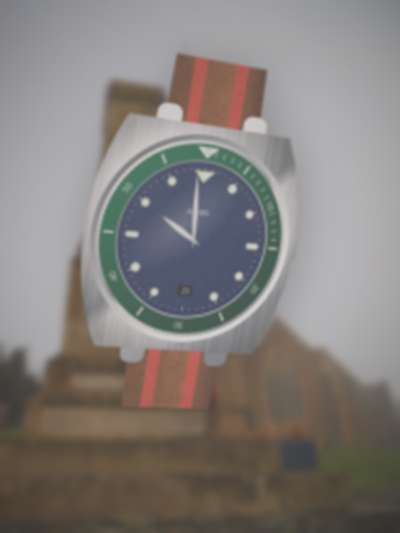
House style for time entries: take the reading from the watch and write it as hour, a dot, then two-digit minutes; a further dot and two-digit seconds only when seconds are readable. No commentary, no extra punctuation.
9.59
